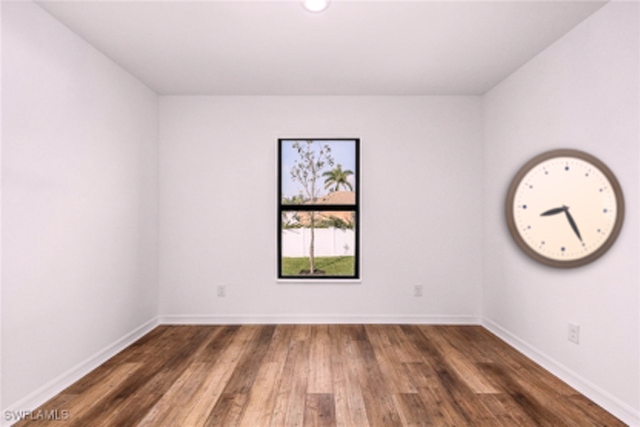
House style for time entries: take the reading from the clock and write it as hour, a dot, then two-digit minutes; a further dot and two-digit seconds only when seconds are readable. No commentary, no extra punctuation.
8.25
